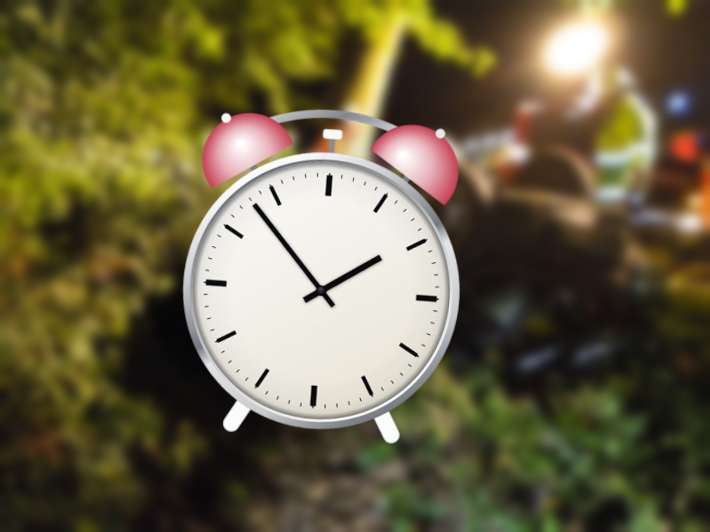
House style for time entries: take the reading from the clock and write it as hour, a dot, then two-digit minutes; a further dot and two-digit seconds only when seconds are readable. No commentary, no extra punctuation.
1.53
